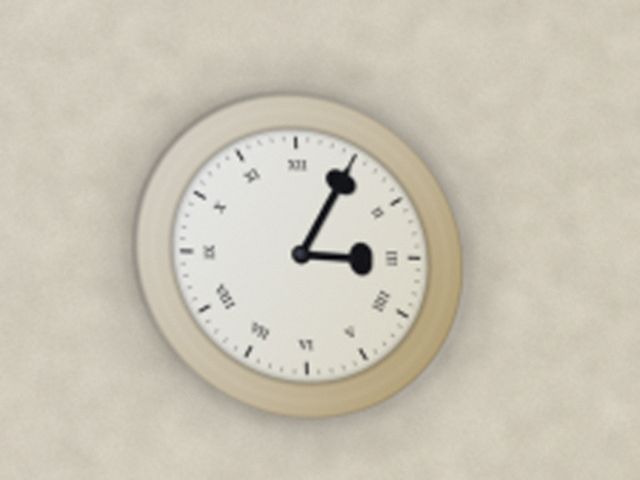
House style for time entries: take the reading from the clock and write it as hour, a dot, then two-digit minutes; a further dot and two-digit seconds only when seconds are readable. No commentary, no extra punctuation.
3.05
